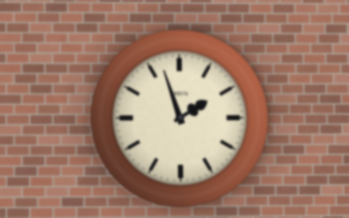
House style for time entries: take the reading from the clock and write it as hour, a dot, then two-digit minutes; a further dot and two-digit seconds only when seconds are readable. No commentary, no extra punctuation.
1.57
